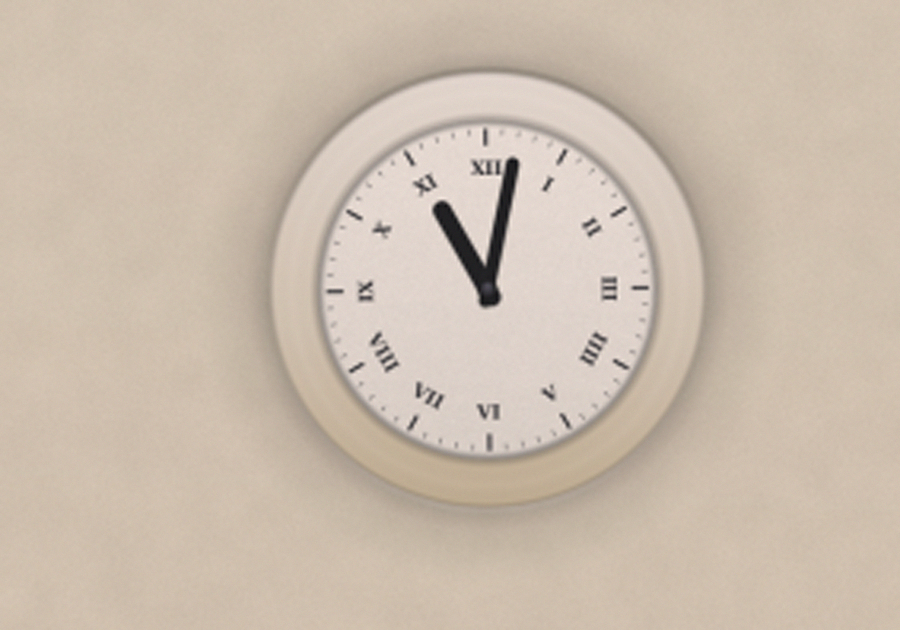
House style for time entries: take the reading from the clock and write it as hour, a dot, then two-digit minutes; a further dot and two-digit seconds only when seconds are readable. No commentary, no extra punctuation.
11.02
